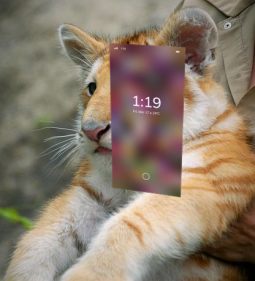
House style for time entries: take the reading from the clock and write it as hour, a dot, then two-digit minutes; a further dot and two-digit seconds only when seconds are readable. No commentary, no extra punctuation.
1.19
